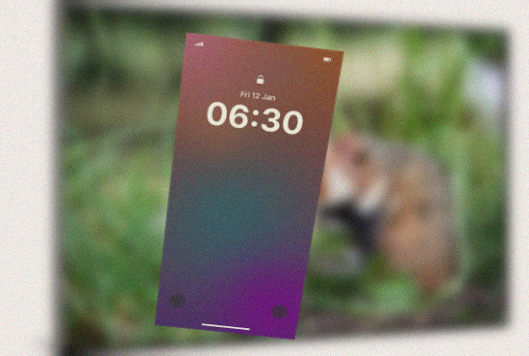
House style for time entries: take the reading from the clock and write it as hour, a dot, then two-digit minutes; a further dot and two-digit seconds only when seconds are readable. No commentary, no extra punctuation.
6.30
